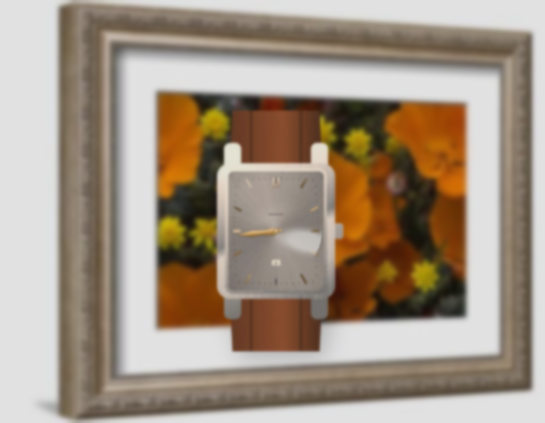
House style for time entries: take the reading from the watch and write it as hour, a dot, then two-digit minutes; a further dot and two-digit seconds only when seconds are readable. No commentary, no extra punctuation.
8.44
